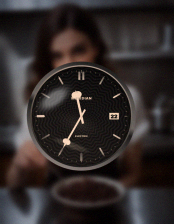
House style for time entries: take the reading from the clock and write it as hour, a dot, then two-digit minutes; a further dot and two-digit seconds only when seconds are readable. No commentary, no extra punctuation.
11.35
